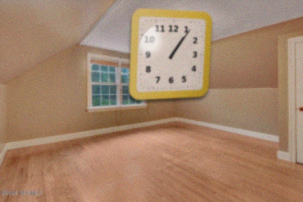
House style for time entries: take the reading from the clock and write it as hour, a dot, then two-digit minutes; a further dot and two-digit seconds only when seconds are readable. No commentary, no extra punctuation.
1.06
